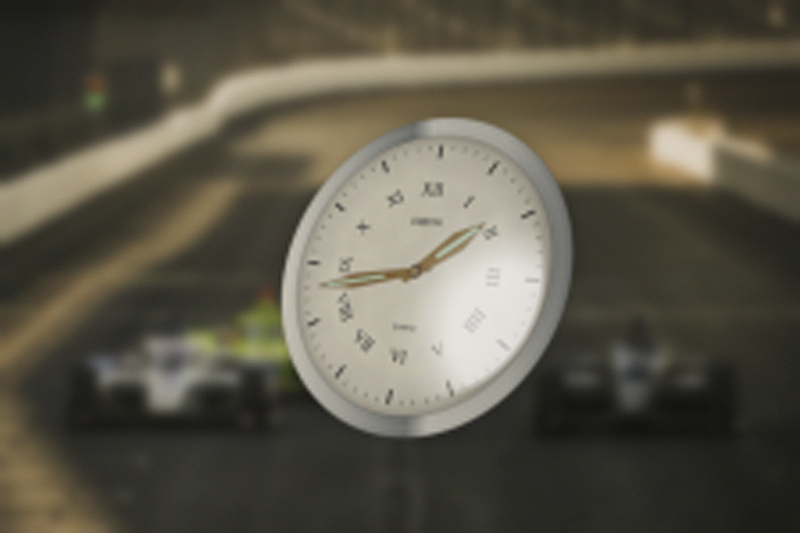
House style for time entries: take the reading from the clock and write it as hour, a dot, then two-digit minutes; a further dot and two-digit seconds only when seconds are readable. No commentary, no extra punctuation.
1.43
